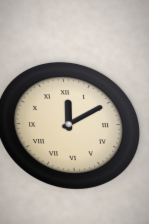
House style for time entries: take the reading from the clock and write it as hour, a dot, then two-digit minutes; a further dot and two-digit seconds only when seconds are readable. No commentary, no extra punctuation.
12.10
